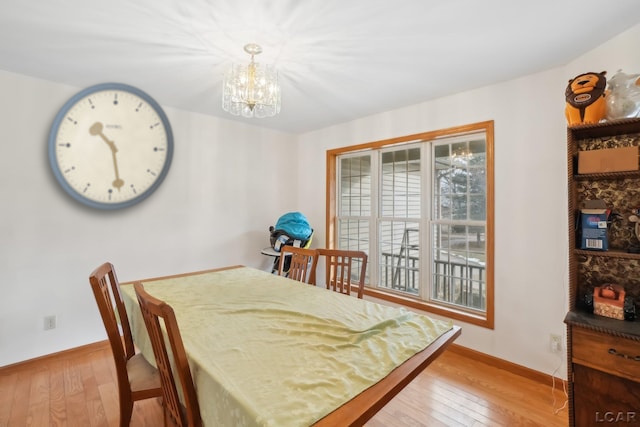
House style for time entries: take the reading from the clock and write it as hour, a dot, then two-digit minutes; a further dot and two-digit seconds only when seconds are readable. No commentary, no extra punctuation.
10.28
